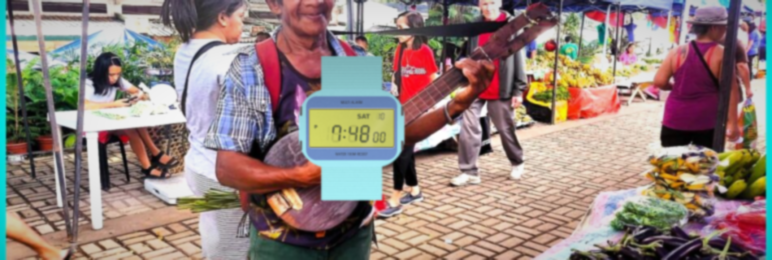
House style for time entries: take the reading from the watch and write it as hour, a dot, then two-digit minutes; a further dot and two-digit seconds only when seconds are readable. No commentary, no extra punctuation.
7.48.00
